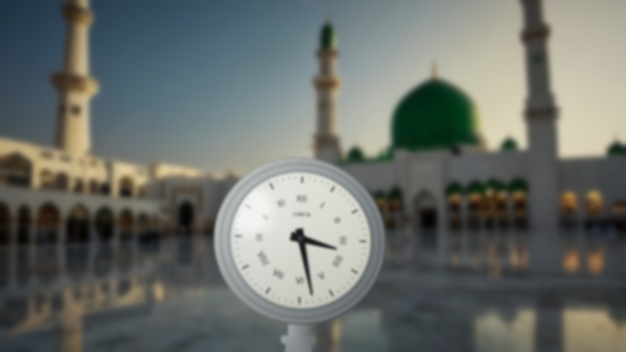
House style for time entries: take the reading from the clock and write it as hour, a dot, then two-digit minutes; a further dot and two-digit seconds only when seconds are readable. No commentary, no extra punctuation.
3.28
